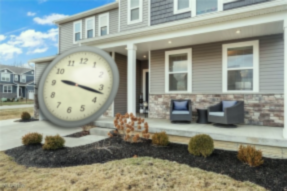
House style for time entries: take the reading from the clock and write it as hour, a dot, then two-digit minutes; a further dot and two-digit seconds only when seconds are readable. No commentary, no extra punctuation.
9.17
